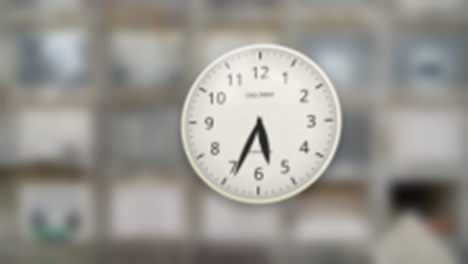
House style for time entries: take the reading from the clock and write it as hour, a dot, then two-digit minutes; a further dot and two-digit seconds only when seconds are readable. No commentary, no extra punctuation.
5.34
